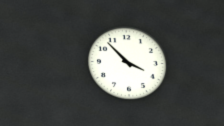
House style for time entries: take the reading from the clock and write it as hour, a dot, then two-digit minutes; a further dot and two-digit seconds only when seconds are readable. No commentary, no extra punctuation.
3.53
